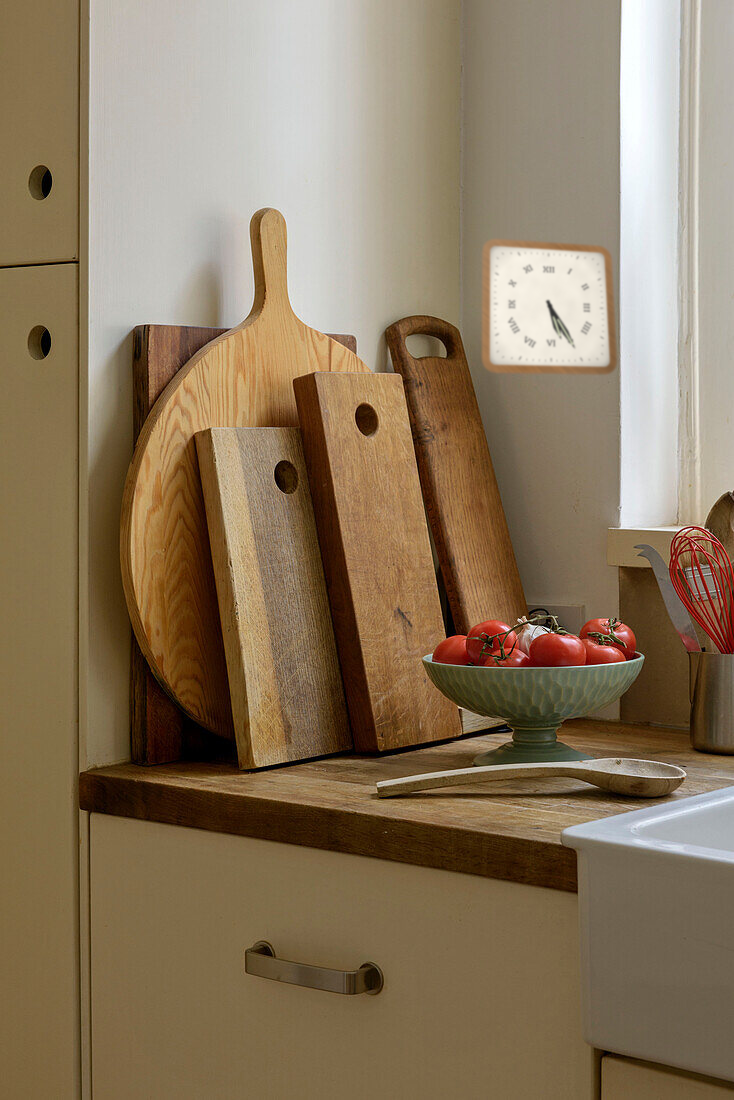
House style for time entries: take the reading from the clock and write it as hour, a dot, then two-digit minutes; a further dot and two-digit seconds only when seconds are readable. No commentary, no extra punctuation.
5.25
